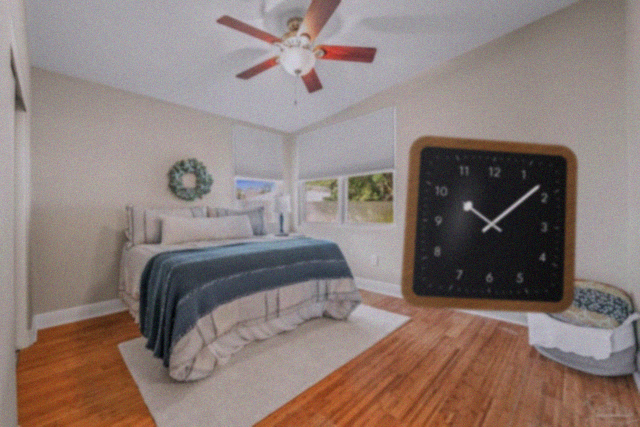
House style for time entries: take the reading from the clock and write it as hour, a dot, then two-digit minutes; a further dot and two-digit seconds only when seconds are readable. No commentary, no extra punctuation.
10.08
